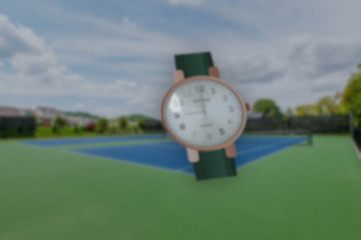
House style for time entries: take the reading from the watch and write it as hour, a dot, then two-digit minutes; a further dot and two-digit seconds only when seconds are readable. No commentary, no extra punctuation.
9.00
